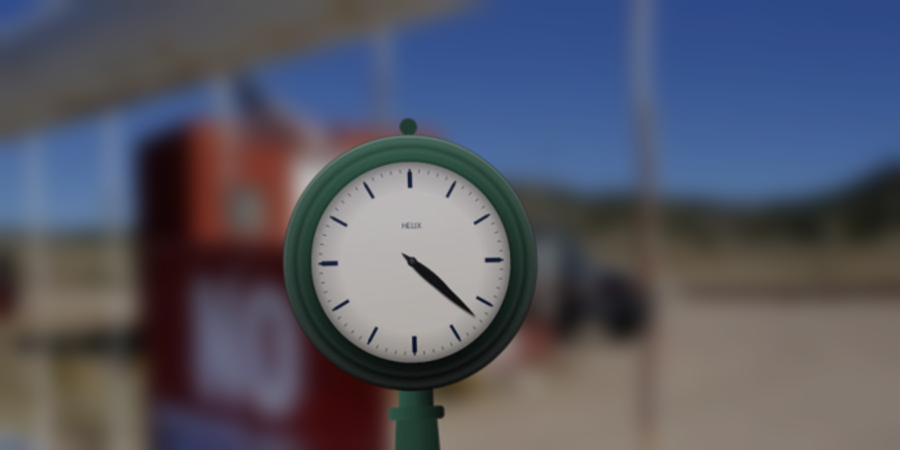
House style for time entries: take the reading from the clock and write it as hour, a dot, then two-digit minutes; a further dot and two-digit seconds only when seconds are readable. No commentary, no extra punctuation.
4.22
